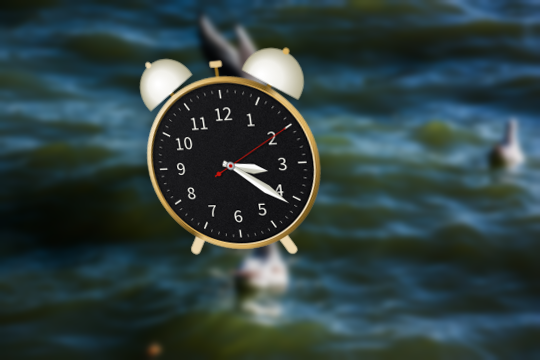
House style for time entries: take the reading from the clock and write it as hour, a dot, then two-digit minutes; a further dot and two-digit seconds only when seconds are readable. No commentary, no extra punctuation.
3.21.10
